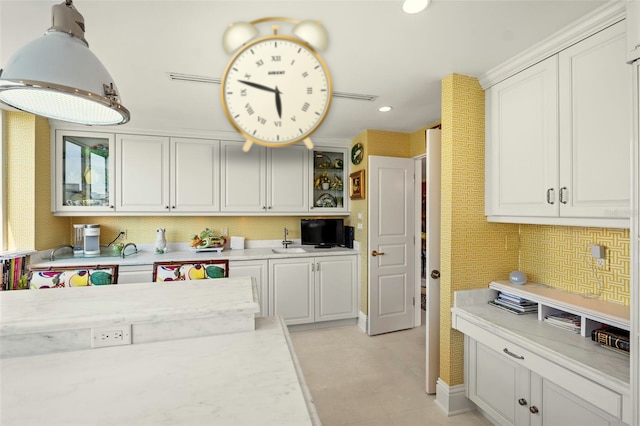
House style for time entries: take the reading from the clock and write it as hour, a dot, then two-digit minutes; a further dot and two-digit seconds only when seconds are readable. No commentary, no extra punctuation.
5.48
